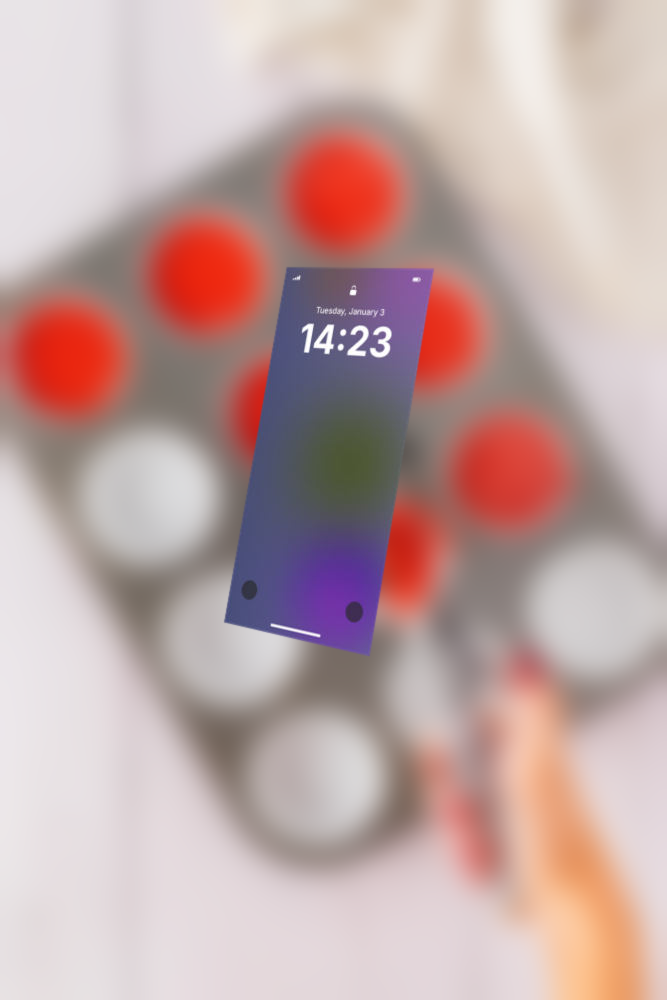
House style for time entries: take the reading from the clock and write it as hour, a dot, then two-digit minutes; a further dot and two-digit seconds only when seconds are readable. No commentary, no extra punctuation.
14.23
